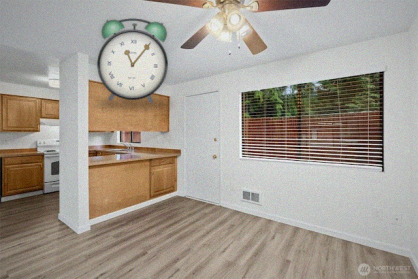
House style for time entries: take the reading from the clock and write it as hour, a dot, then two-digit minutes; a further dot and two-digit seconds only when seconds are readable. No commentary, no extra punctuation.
11.06
